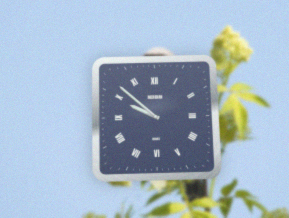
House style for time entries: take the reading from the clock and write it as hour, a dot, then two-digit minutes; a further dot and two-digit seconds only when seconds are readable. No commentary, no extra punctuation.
9.52
